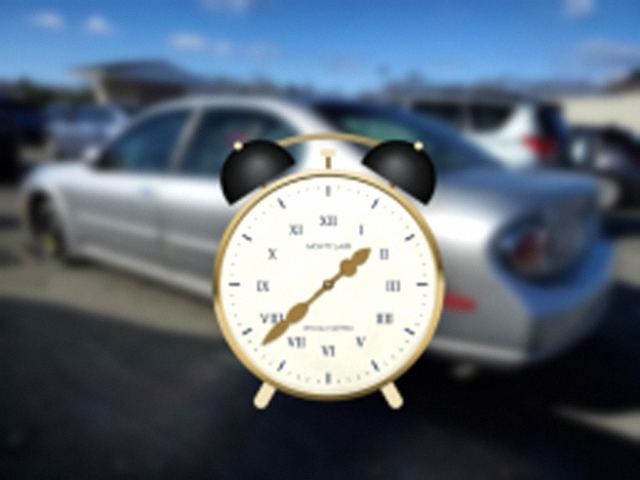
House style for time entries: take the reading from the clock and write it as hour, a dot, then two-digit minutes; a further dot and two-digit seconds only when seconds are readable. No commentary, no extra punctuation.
1.38
